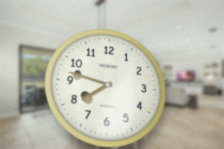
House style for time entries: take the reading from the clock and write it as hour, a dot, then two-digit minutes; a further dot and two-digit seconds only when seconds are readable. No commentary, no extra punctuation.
7.47
